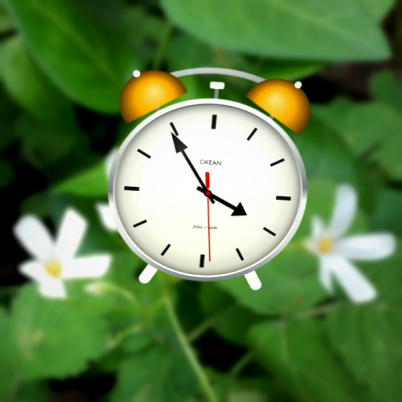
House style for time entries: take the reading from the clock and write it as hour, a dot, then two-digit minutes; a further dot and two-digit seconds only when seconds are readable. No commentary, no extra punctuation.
3.54.29
